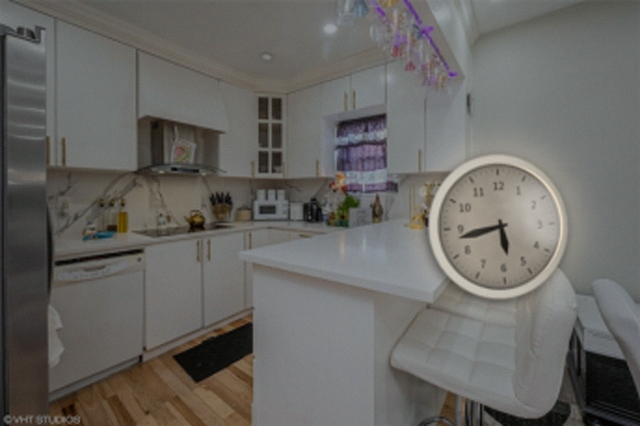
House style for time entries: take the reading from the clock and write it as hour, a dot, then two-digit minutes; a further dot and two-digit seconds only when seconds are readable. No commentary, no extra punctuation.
5.43
